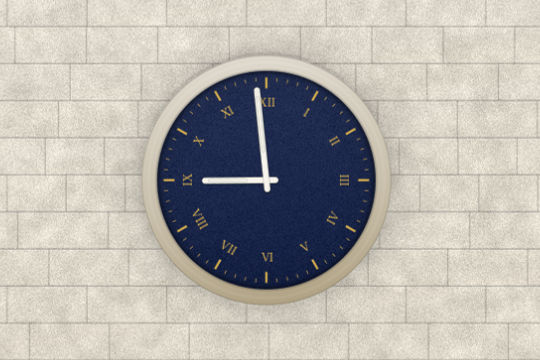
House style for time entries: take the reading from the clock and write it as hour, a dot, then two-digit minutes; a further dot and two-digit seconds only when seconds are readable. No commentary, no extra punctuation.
8.59
